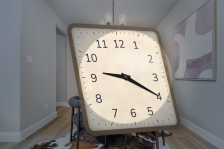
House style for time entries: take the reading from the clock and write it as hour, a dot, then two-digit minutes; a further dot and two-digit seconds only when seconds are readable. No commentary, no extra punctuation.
9.20
